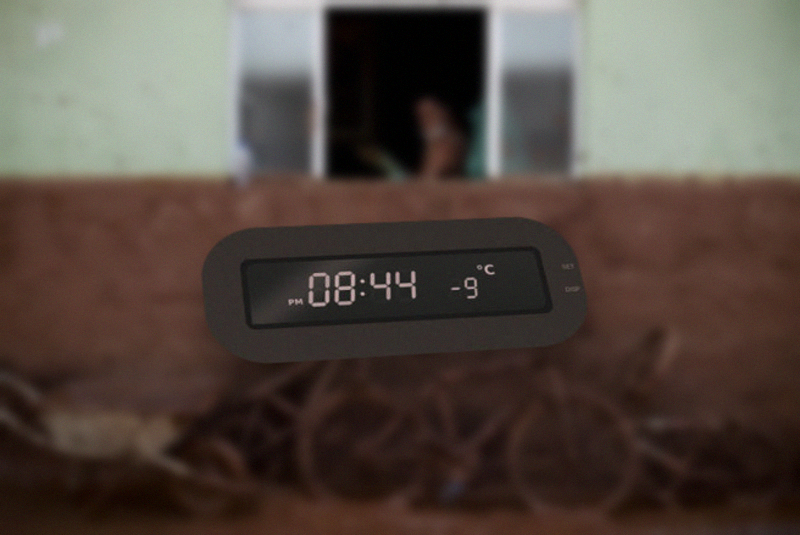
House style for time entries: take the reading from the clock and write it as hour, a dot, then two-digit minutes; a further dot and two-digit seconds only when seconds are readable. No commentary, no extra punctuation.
8.44
